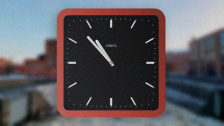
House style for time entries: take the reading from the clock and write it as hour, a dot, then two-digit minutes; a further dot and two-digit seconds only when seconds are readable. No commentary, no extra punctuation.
10.53
